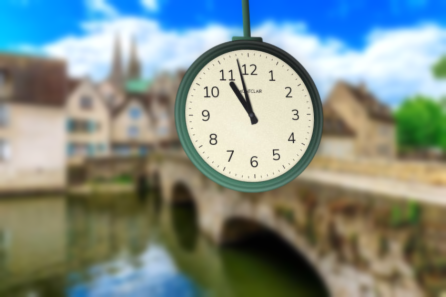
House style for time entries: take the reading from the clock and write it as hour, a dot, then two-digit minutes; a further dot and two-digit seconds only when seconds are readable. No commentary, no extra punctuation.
10.58
